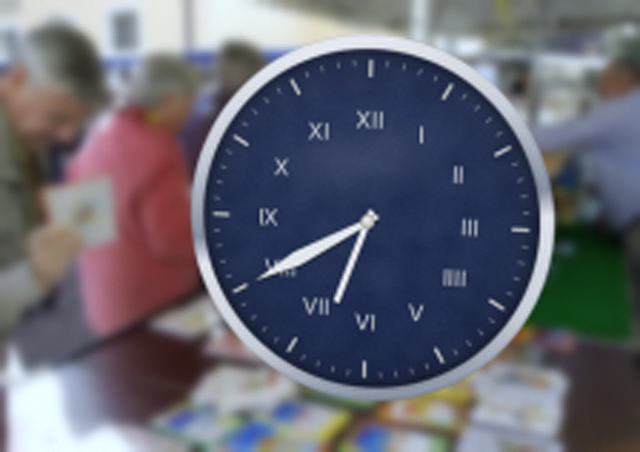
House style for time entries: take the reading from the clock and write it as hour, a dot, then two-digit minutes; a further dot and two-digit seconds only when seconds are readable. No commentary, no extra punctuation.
6.40
